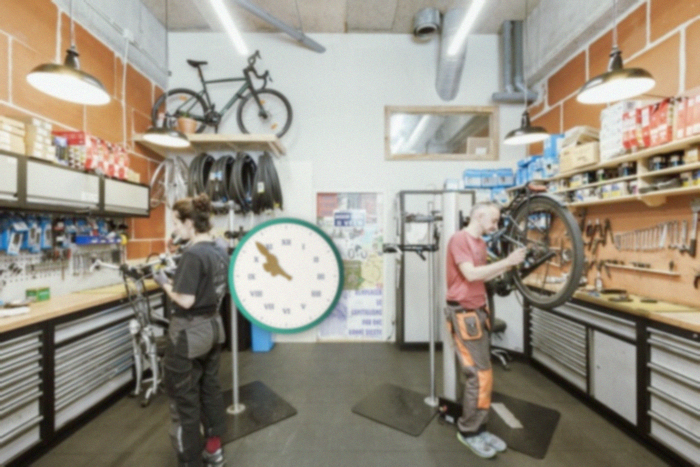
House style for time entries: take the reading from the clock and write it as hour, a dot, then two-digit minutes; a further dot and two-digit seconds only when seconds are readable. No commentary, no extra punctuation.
9.53
